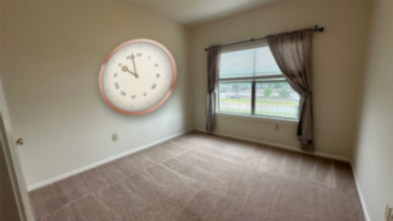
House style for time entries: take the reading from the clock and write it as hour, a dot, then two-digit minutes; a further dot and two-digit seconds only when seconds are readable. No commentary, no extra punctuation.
9.57
